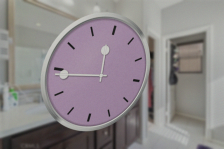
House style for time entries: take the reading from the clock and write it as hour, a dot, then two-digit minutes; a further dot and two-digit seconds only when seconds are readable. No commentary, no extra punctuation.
11.44
